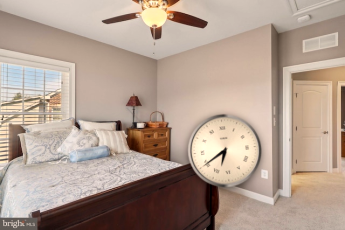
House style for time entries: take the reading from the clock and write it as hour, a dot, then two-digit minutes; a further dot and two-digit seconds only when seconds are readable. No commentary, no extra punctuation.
6.40
